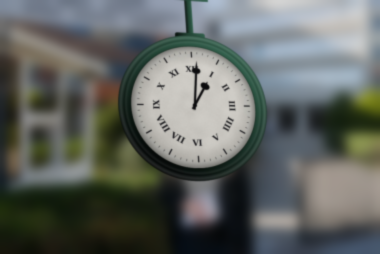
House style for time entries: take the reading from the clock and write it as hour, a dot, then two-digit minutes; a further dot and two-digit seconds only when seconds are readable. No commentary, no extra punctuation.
1.01
